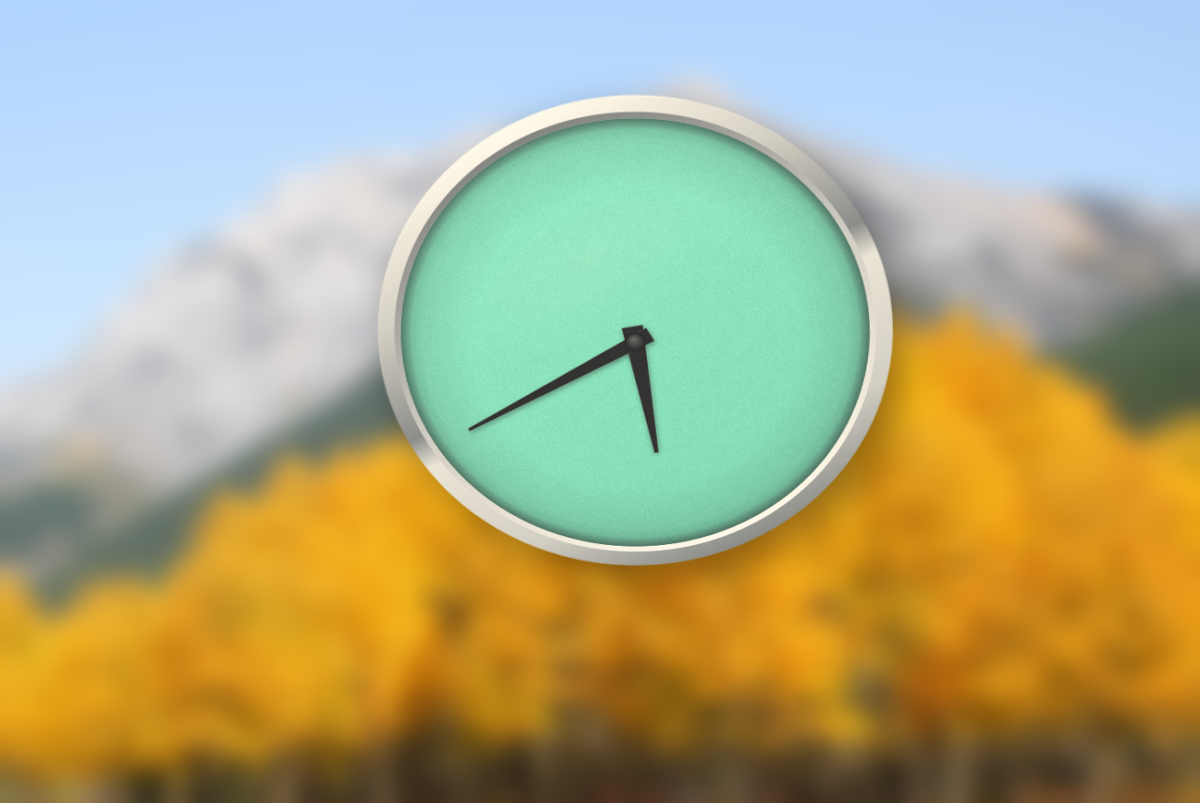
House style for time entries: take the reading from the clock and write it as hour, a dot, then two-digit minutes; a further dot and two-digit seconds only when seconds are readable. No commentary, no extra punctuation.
5.40
